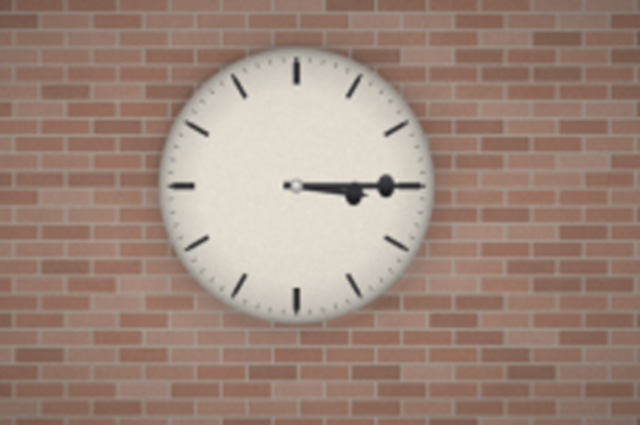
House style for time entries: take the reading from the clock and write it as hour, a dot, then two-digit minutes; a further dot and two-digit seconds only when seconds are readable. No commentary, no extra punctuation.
3.15
